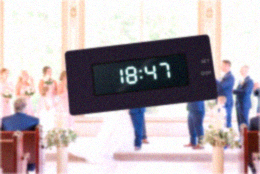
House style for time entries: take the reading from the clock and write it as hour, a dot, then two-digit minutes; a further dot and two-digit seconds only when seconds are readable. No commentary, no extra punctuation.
18.47
